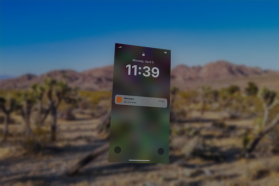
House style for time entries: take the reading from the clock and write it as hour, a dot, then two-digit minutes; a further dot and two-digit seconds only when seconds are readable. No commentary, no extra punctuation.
11.39
